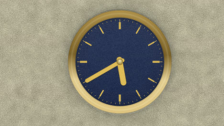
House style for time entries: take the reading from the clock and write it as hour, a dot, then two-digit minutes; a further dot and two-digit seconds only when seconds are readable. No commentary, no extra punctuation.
5.40
